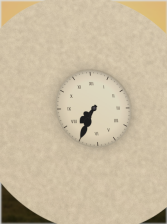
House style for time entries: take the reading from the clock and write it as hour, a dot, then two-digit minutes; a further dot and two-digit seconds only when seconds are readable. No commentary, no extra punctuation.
7.35
